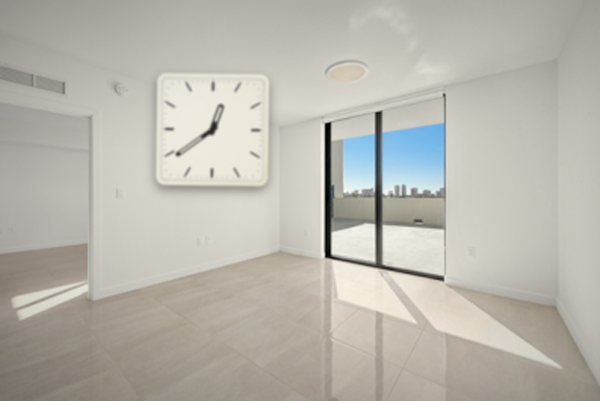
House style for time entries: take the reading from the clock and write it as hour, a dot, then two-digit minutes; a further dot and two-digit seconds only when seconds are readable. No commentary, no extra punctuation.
12.39
